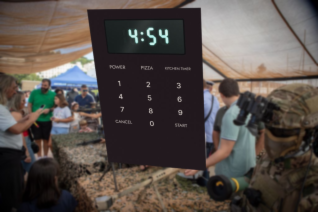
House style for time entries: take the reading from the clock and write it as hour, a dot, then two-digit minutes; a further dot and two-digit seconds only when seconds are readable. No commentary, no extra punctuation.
4.54
